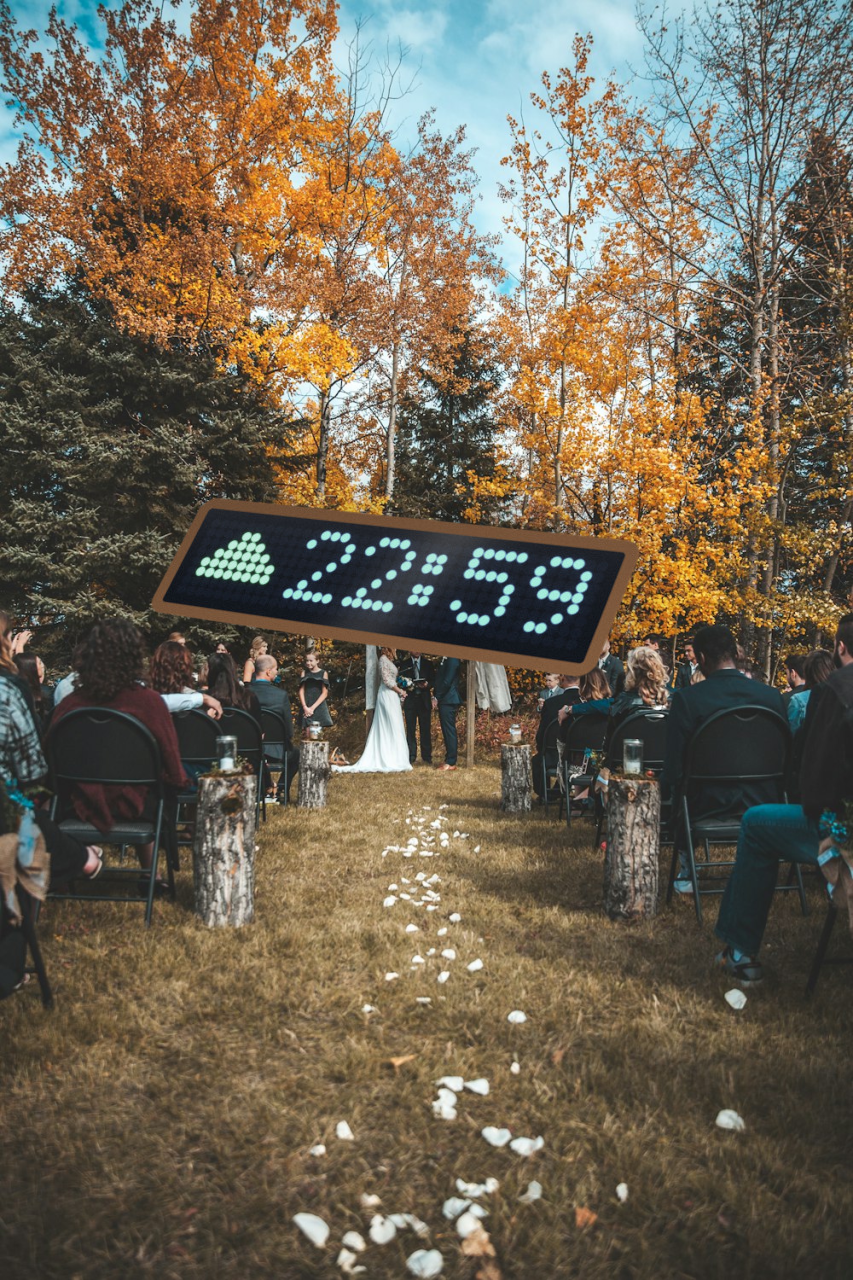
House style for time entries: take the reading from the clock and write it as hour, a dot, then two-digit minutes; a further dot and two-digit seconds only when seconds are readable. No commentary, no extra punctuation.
22.59
